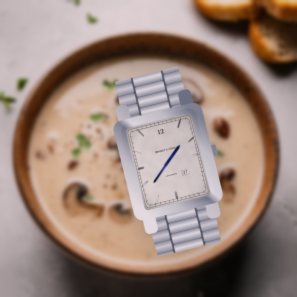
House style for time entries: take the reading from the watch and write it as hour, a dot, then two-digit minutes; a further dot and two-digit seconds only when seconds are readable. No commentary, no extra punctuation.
1.38
